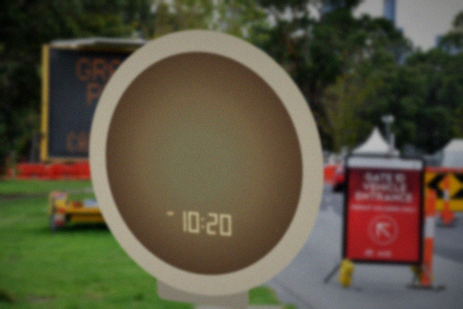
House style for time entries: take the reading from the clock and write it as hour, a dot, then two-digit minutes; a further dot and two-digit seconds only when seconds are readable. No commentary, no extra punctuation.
10.20
